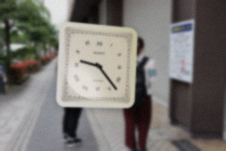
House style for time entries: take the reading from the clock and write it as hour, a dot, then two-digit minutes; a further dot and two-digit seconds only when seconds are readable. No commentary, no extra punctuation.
9.23
